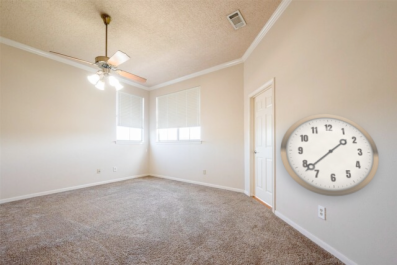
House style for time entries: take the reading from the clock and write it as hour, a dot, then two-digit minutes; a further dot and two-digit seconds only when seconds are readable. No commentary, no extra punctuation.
1.38
